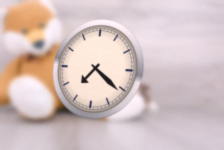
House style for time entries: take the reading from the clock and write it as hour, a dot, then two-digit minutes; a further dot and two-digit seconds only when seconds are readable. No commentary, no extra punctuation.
7.21
